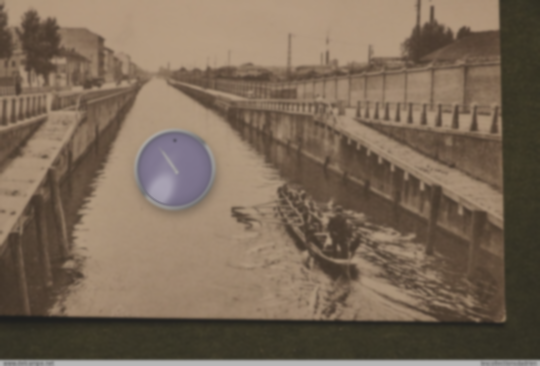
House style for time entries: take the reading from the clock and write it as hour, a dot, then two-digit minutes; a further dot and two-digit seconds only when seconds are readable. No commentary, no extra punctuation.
10.54
